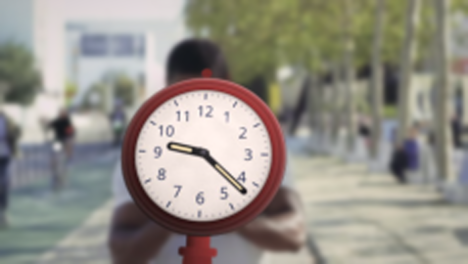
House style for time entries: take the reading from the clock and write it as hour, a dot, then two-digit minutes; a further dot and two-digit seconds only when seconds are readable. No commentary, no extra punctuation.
9.22
